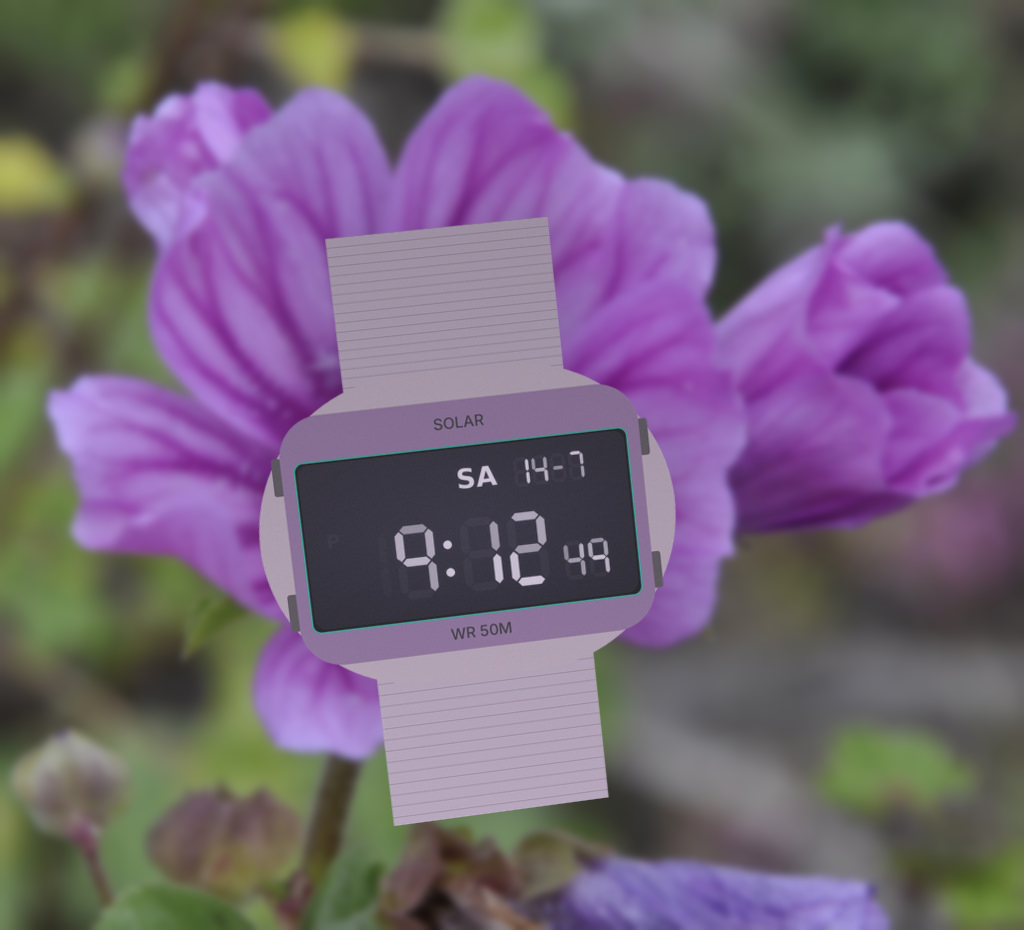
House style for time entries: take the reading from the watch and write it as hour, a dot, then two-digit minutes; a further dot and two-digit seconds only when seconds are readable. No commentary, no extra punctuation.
9.12.49
